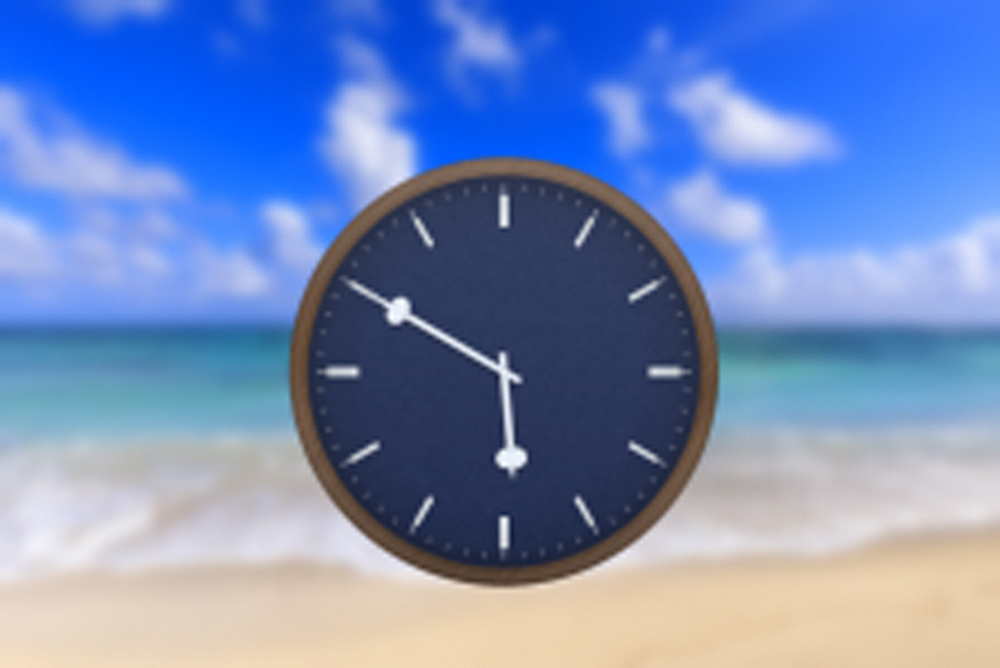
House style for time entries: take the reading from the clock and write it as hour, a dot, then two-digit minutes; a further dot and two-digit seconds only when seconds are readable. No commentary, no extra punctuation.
5.50
